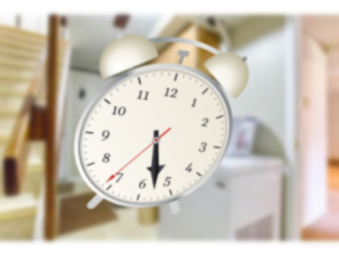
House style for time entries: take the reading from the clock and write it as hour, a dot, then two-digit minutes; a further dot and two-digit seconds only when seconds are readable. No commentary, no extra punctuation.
5.27.36
